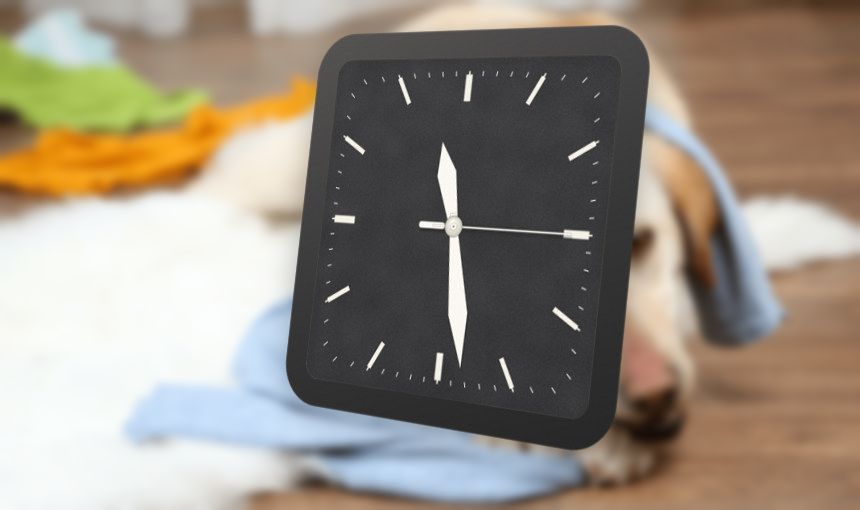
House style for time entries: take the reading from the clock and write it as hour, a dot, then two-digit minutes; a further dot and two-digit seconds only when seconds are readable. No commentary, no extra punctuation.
11.28.15
